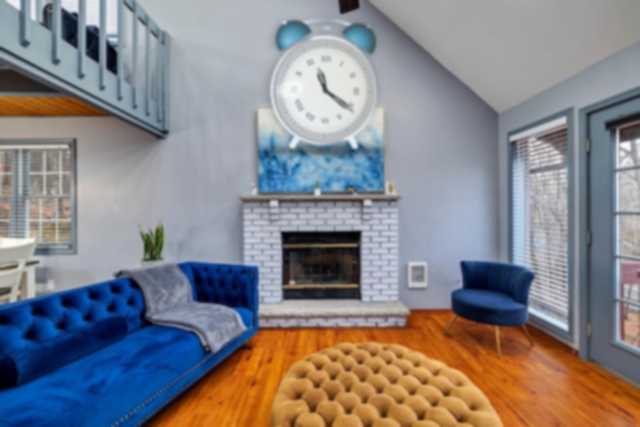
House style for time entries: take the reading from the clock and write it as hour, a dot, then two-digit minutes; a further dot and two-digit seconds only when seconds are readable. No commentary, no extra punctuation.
11.21
